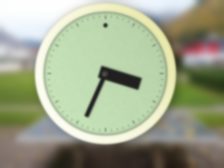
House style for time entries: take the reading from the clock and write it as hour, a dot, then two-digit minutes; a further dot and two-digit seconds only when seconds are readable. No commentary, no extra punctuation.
3.34
